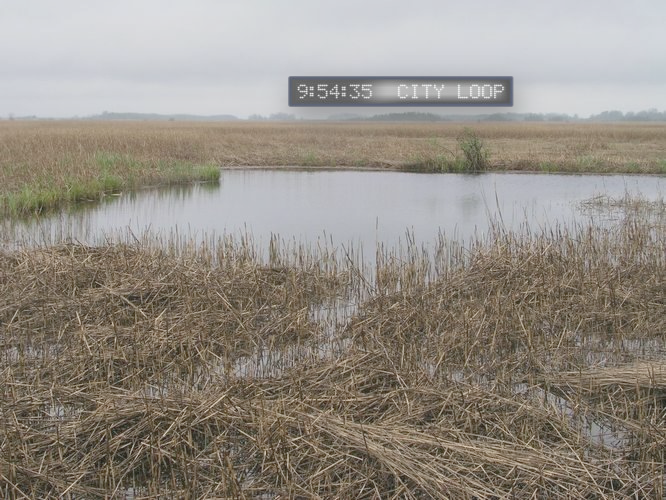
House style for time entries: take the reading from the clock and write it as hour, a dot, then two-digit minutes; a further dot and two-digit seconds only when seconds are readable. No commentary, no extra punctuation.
9.54.35
